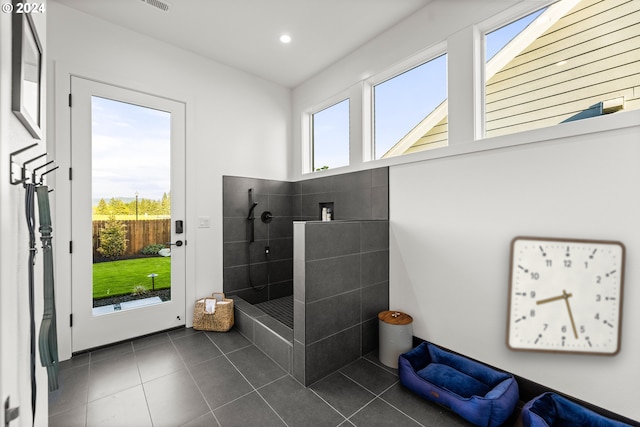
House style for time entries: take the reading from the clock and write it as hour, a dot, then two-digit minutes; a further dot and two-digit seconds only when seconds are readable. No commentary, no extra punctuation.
8.27
